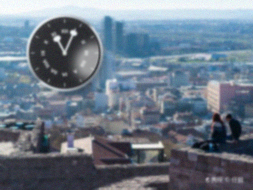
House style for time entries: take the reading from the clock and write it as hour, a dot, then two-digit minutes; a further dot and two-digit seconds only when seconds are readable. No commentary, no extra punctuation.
11.04
